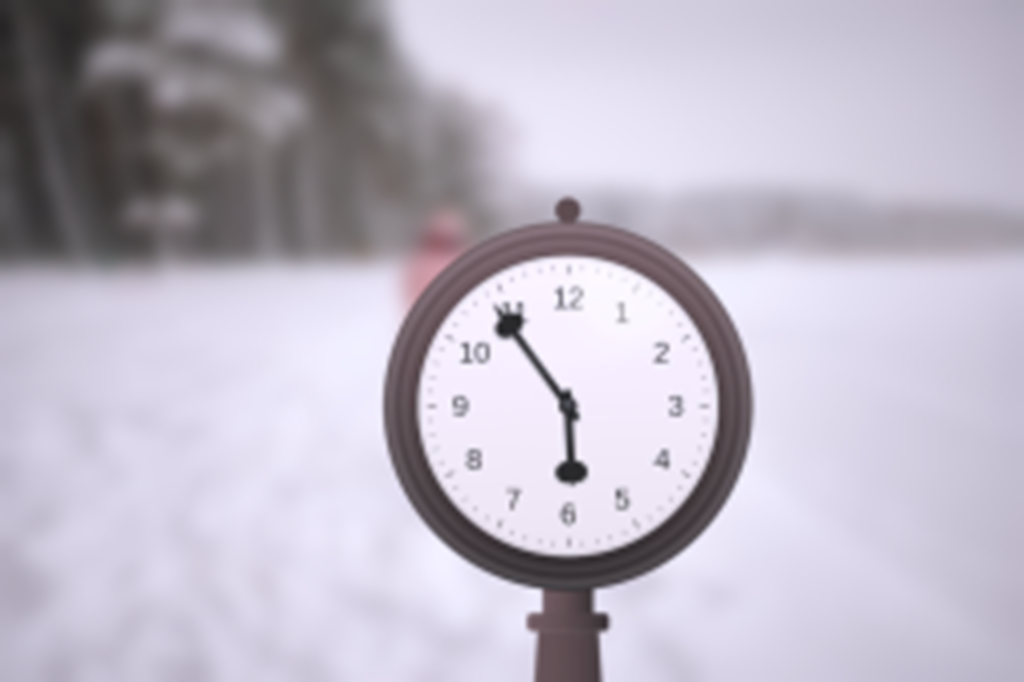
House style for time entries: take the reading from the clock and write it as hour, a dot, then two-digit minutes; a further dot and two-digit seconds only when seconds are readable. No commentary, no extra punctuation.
5.54
